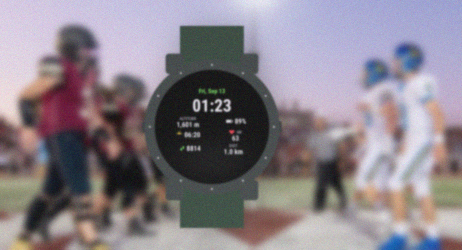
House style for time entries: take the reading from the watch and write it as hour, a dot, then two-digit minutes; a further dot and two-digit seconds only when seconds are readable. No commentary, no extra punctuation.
1.23
